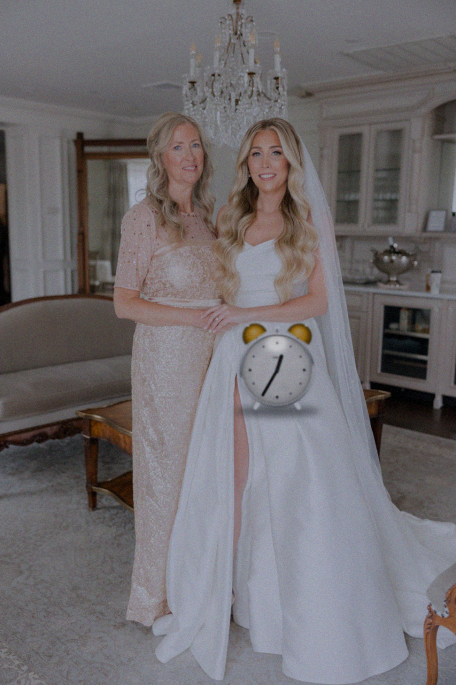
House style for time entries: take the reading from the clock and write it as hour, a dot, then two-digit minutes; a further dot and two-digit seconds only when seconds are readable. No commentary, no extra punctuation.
12.35
